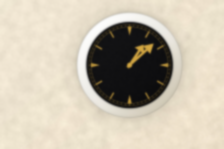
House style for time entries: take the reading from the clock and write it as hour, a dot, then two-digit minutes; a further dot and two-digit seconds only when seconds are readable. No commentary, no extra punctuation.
1.08
